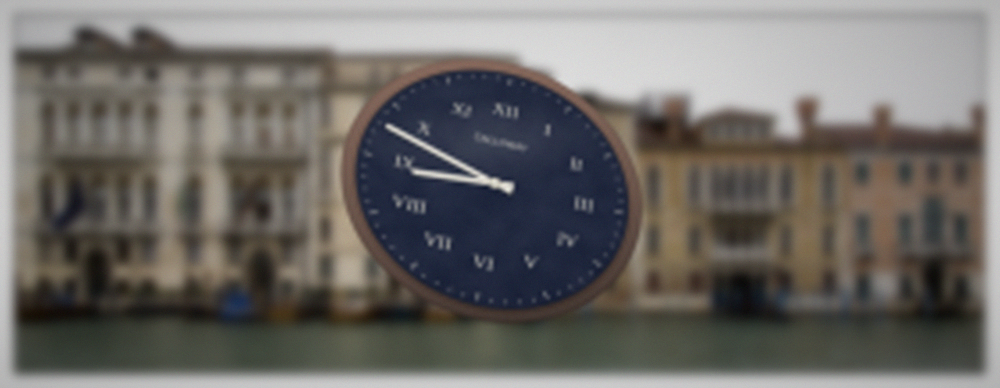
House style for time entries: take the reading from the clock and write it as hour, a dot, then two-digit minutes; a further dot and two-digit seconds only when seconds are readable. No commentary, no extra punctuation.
8.48
